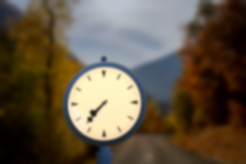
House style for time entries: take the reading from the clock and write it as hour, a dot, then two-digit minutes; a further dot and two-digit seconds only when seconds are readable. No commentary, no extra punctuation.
7.37
